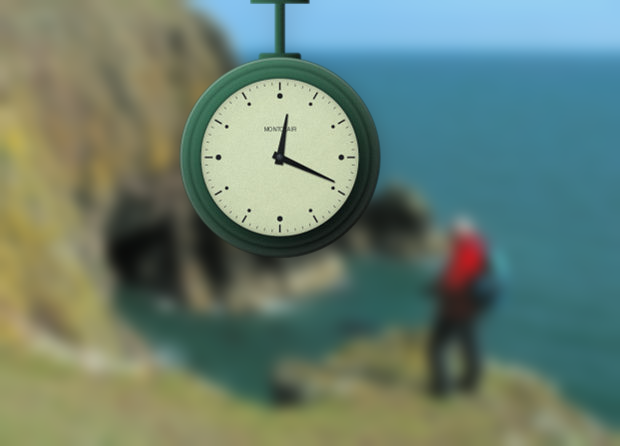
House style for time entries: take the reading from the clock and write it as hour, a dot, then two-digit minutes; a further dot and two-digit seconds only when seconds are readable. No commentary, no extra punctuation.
12.19
